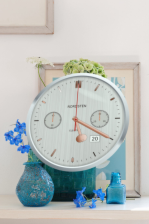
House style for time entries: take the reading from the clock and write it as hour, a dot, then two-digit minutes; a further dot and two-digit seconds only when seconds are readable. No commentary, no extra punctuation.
5.20
